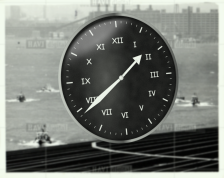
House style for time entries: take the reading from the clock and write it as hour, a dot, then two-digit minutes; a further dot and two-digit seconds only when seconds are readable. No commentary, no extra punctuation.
1.39
